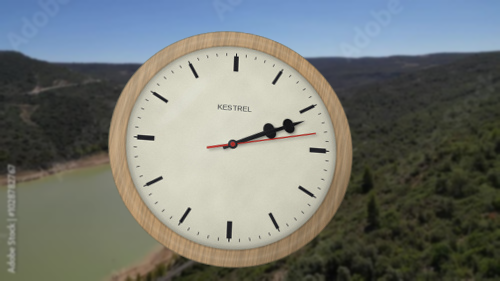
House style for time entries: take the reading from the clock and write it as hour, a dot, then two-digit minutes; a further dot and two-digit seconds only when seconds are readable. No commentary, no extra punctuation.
2.11.13
